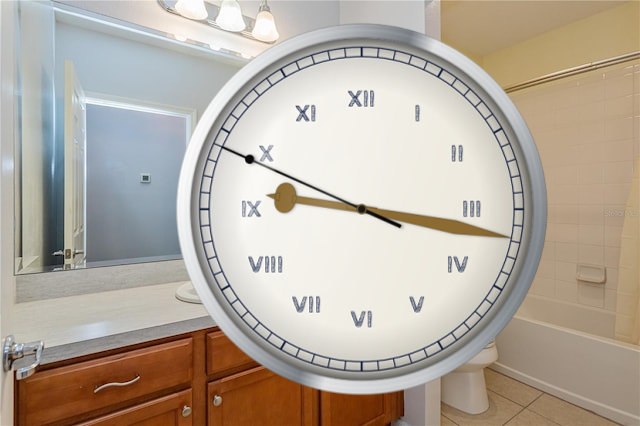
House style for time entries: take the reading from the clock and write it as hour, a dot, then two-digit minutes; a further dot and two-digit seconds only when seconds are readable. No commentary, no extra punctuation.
9.16.49
